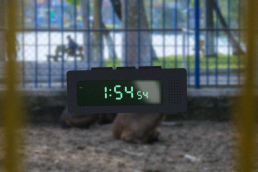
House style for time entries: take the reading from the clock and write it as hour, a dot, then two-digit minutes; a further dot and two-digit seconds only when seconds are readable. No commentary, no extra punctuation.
1.54.54
